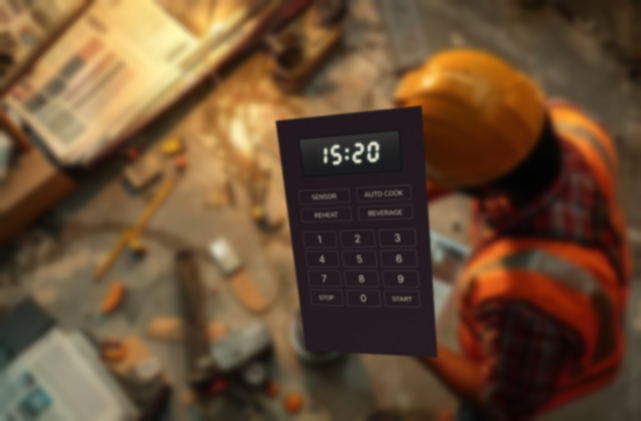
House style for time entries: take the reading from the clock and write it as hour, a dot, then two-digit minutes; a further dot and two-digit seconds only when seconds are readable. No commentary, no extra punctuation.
15.20
